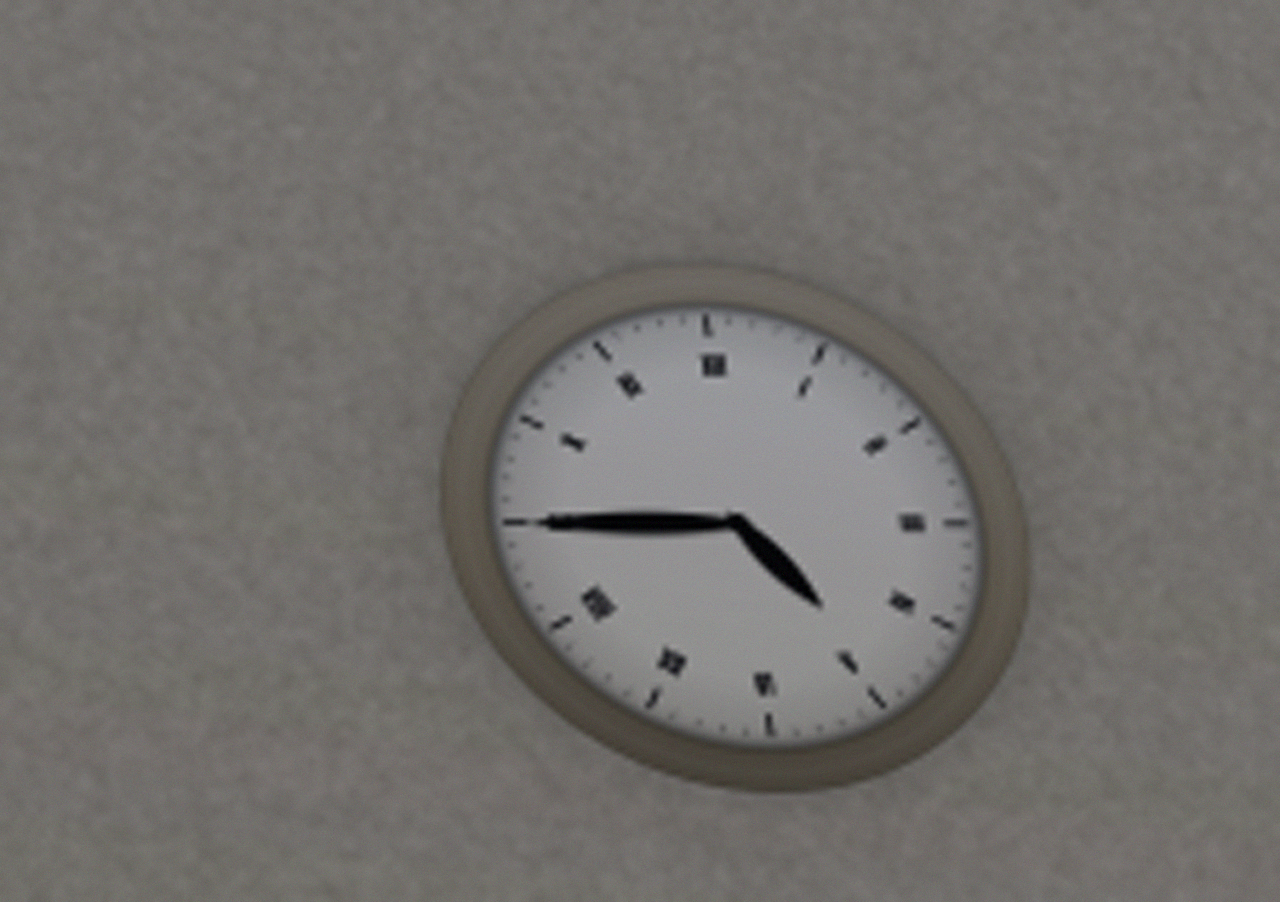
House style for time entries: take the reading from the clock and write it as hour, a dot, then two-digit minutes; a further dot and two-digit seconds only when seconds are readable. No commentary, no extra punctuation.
4.45
